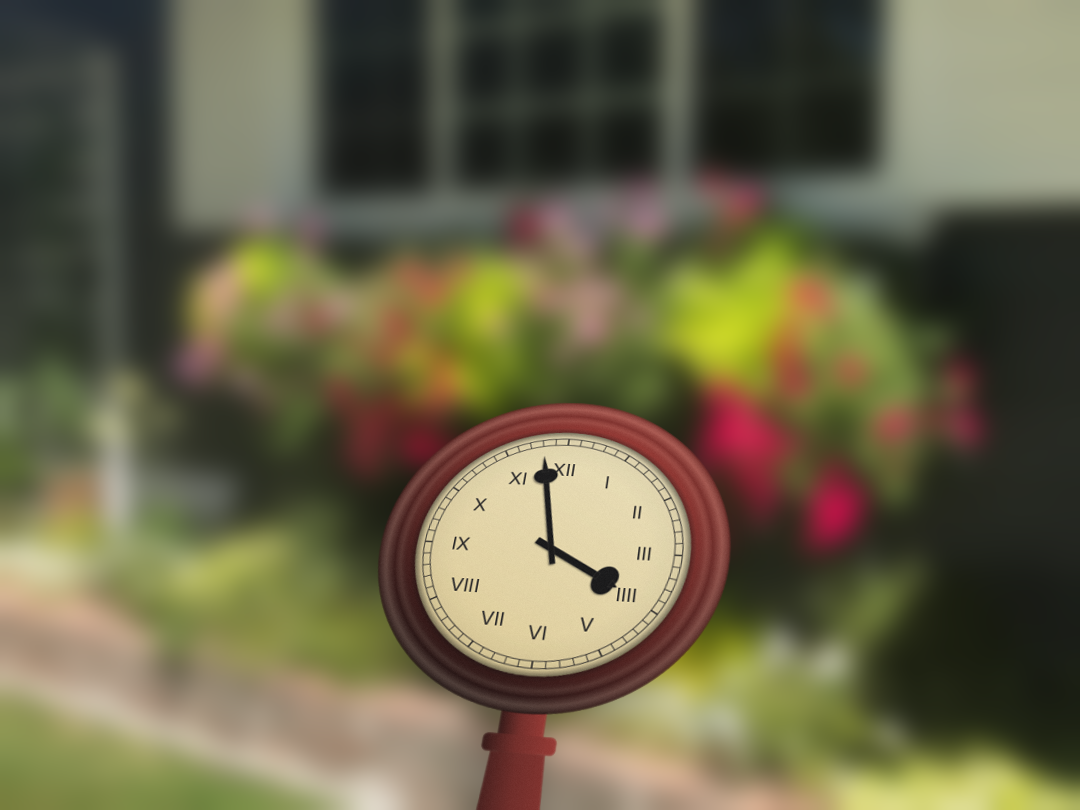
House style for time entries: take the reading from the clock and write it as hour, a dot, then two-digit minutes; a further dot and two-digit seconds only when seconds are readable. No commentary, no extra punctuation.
3.58
